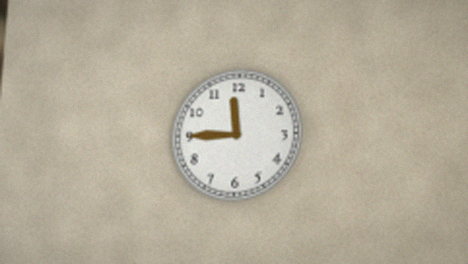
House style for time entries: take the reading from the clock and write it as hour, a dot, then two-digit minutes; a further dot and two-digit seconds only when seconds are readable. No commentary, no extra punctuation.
11.45
